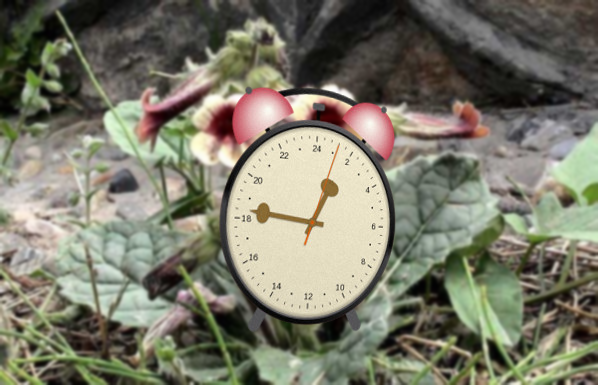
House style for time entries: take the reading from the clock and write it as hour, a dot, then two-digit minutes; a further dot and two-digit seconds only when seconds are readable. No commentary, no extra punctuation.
1.46.03
